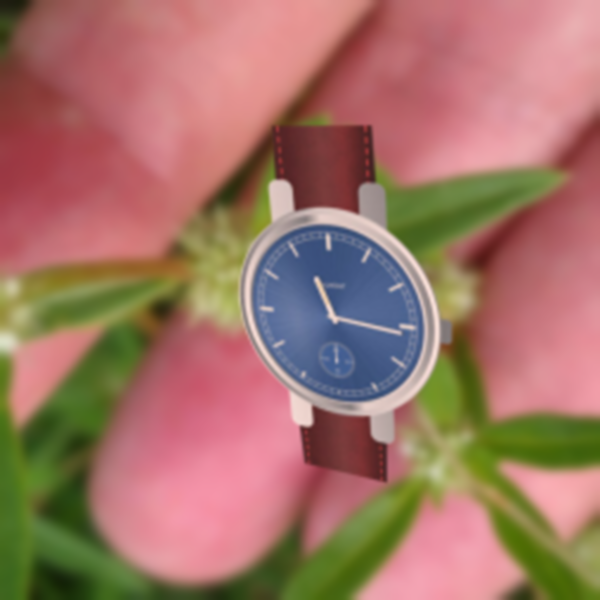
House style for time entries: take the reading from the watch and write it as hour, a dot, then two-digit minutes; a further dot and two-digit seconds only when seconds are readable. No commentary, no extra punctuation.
11.16
